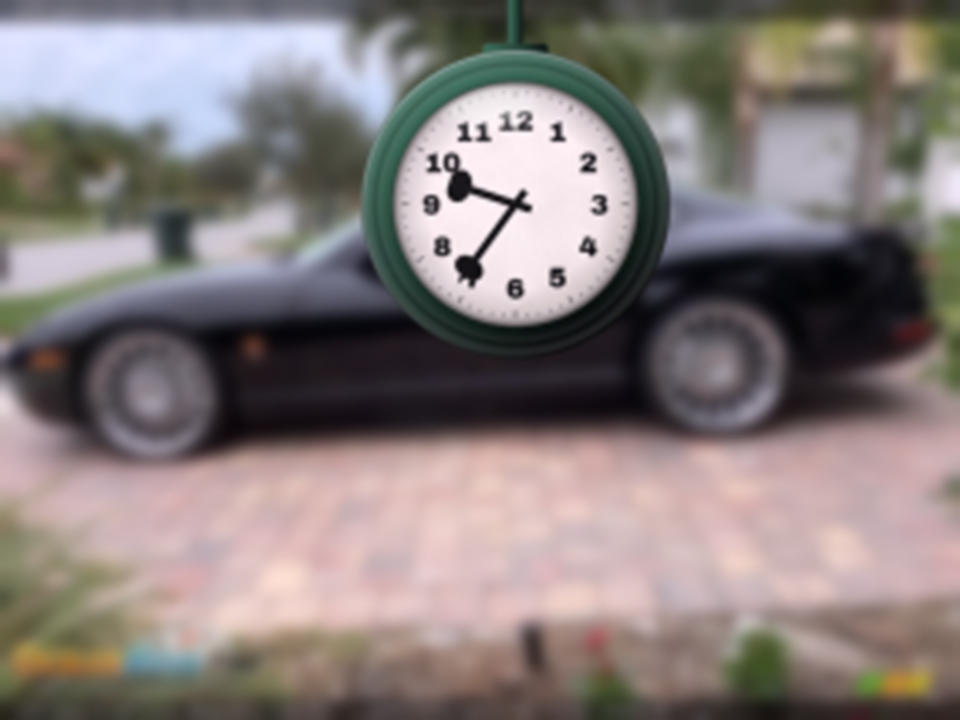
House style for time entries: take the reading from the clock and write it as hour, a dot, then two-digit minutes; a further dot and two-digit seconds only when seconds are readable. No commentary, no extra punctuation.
9.36
